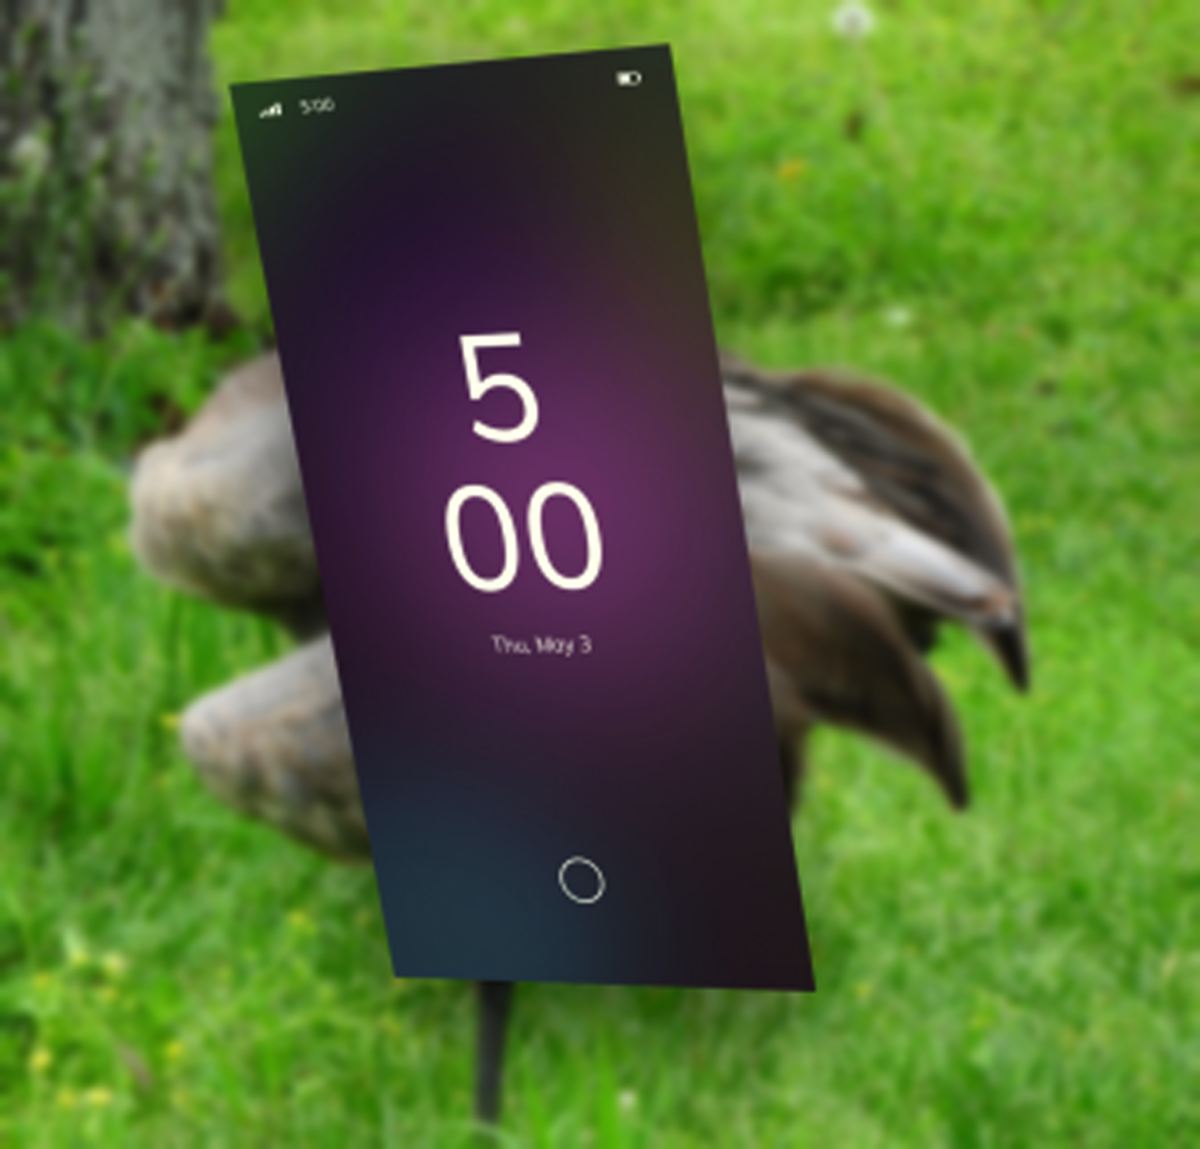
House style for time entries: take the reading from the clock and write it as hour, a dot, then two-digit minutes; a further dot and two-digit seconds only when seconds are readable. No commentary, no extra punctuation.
5.00
